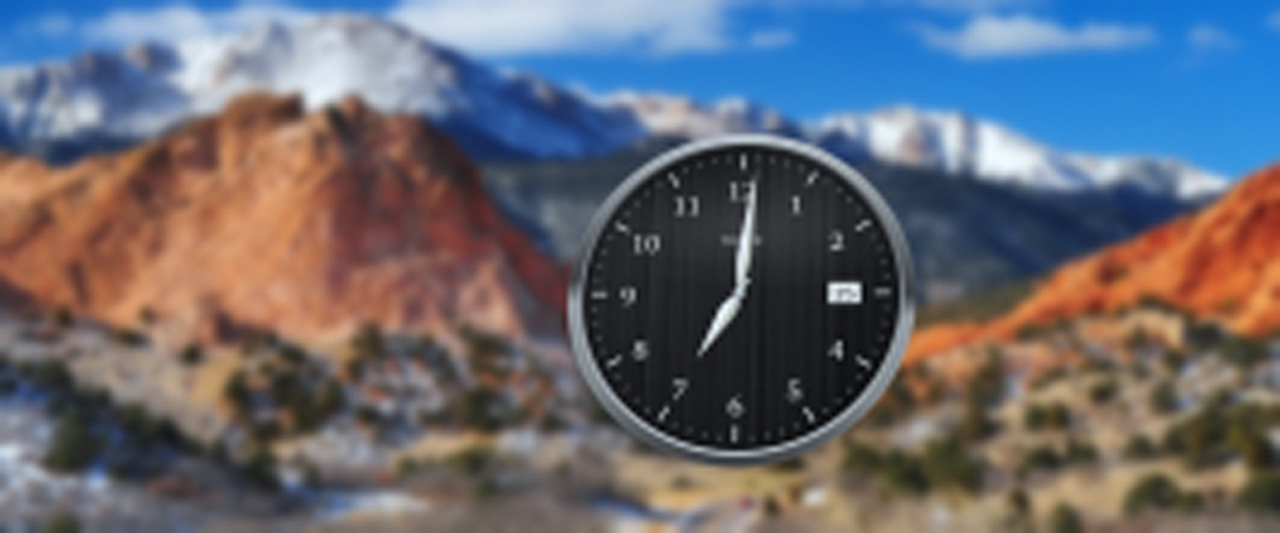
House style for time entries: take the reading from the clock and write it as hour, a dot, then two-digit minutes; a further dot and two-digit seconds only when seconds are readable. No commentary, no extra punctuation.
7.01
